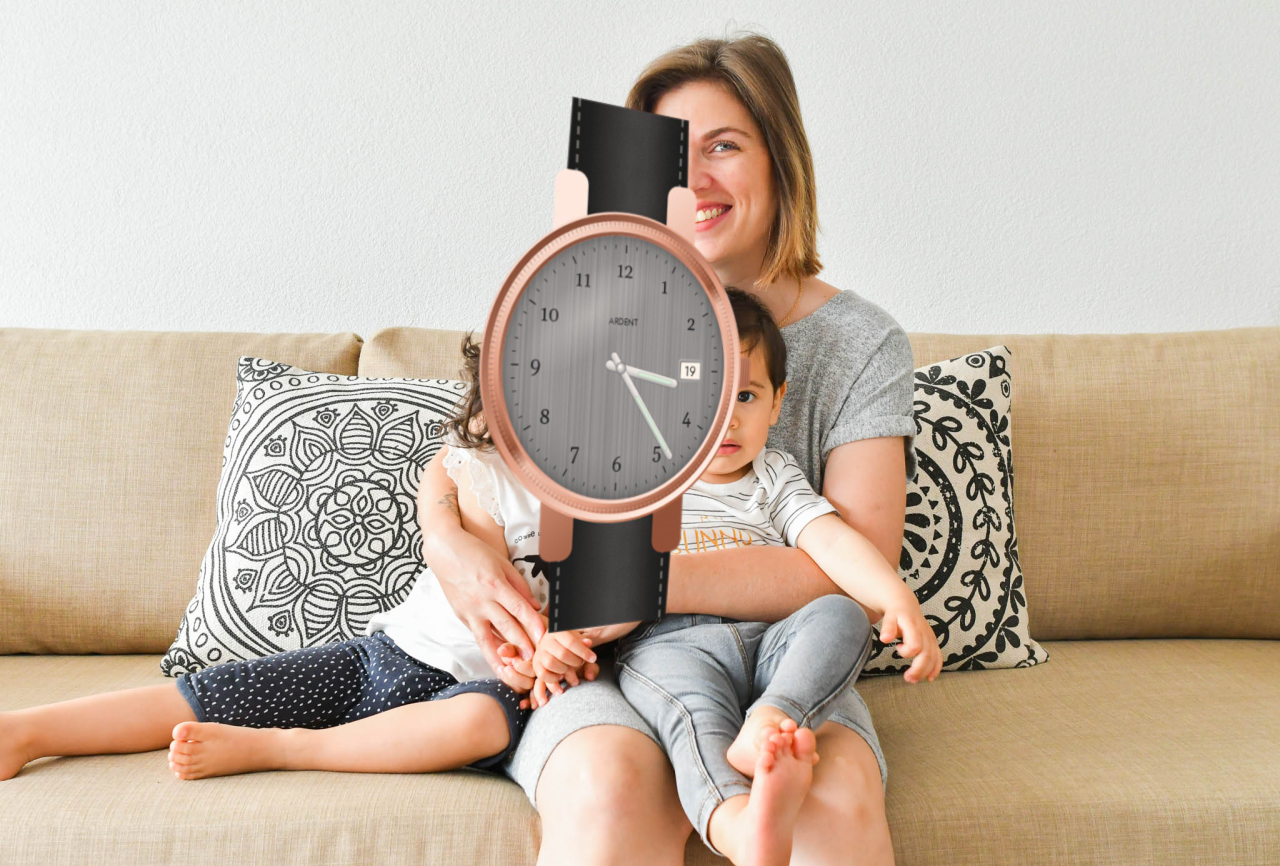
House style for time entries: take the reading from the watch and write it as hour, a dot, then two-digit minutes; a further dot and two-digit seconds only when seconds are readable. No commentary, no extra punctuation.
3.24
